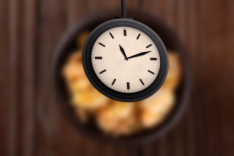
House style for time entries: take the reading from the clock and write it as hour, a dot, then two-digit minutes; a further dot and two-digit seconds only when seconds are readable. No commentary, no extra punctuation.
11.12
